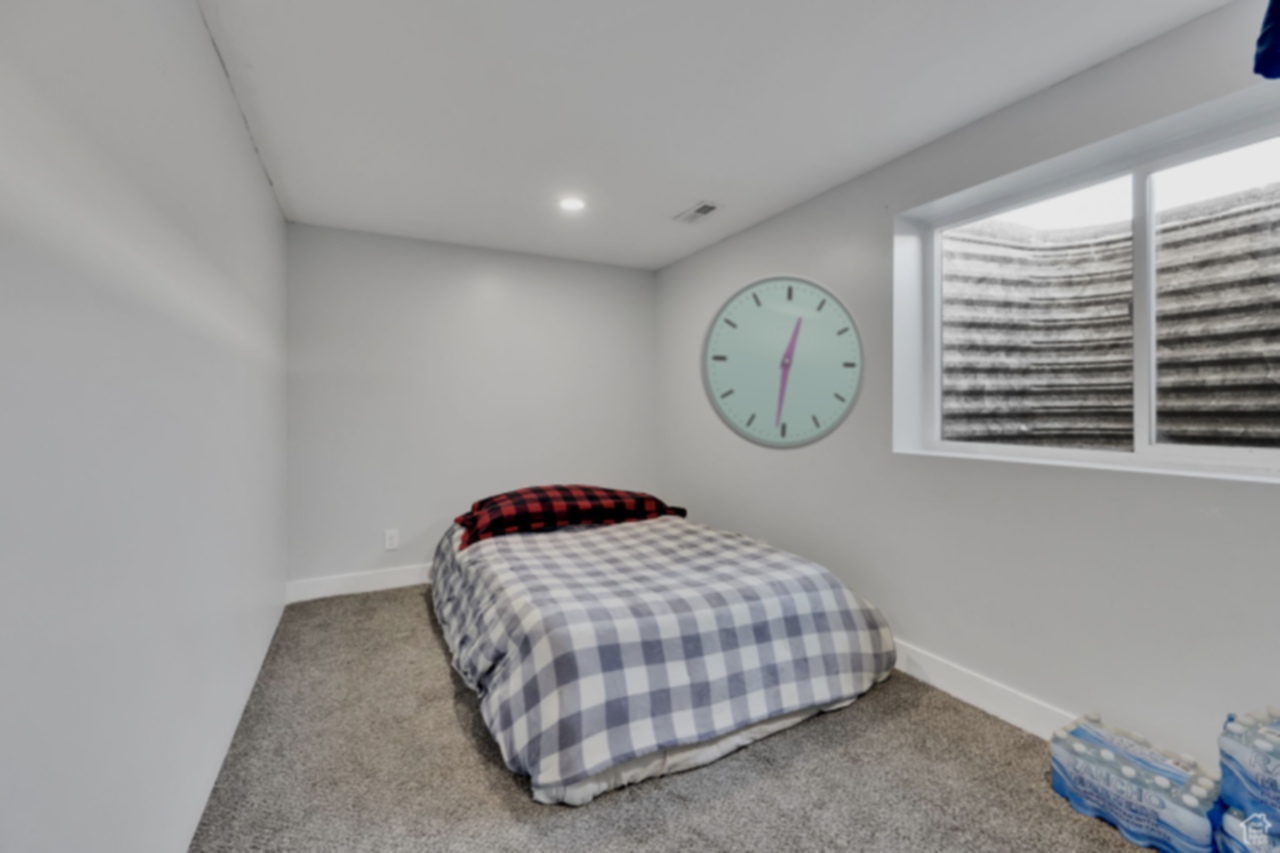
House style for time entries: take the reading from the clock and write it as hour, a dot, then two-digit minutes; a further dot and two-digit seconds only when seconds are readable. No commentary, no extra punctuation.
12.31
